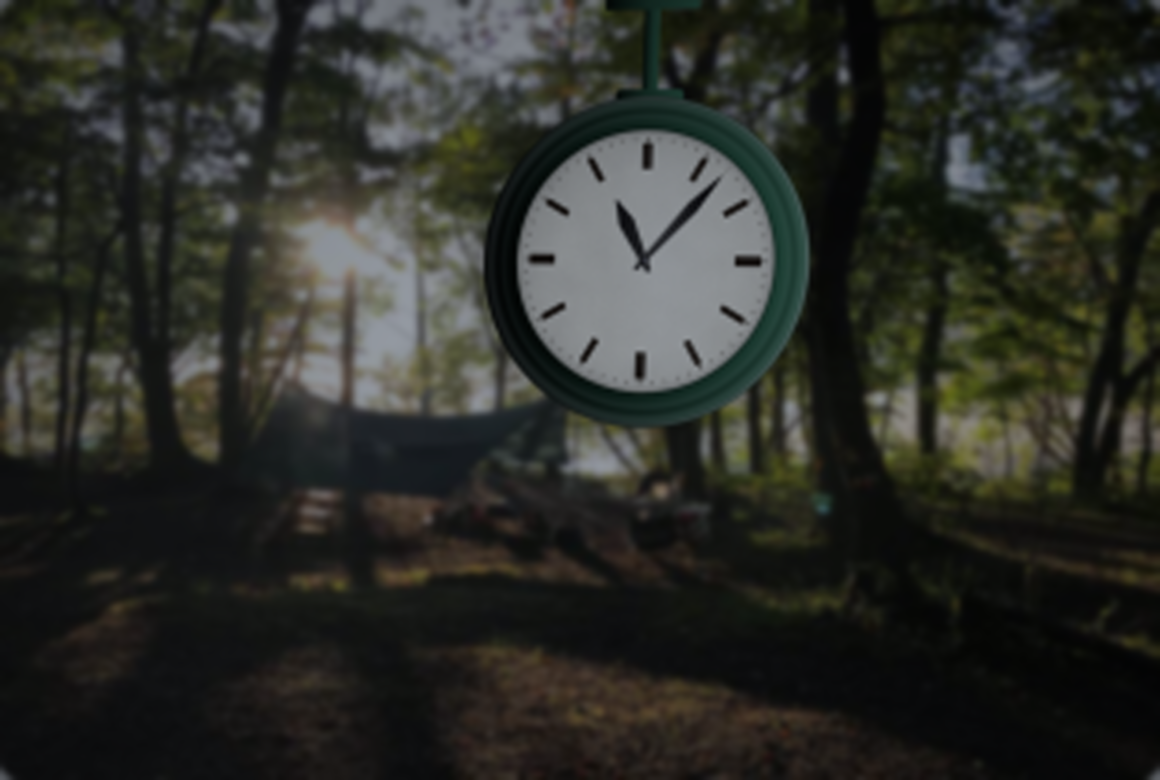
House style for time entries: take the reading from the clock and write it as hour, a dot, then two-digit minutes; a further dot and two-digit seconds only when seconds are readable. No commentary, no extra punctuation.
11.07
